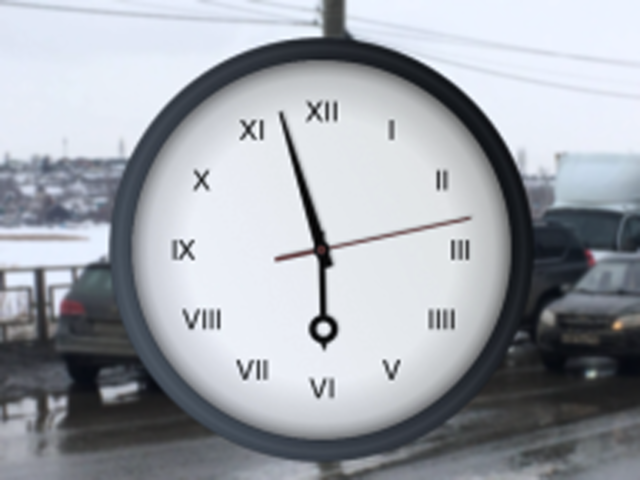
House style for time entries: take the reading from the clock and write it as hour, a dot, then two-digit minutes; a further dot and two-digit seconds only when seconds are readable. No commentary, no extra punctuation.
5.57.13
